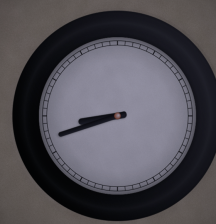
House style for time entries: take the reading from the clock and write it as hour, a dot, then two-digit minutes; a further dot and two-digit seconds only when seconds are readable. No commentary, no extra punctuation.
8.42
